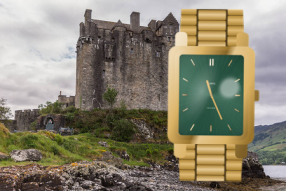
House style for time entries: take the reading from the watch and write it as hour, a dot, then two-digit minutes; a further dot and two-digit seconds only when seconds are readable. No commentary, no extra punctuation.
11.26
